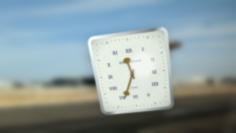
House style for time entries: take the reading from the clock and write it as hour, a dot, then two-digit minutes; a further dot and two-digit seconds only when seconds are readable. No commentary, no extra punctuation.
11.34
